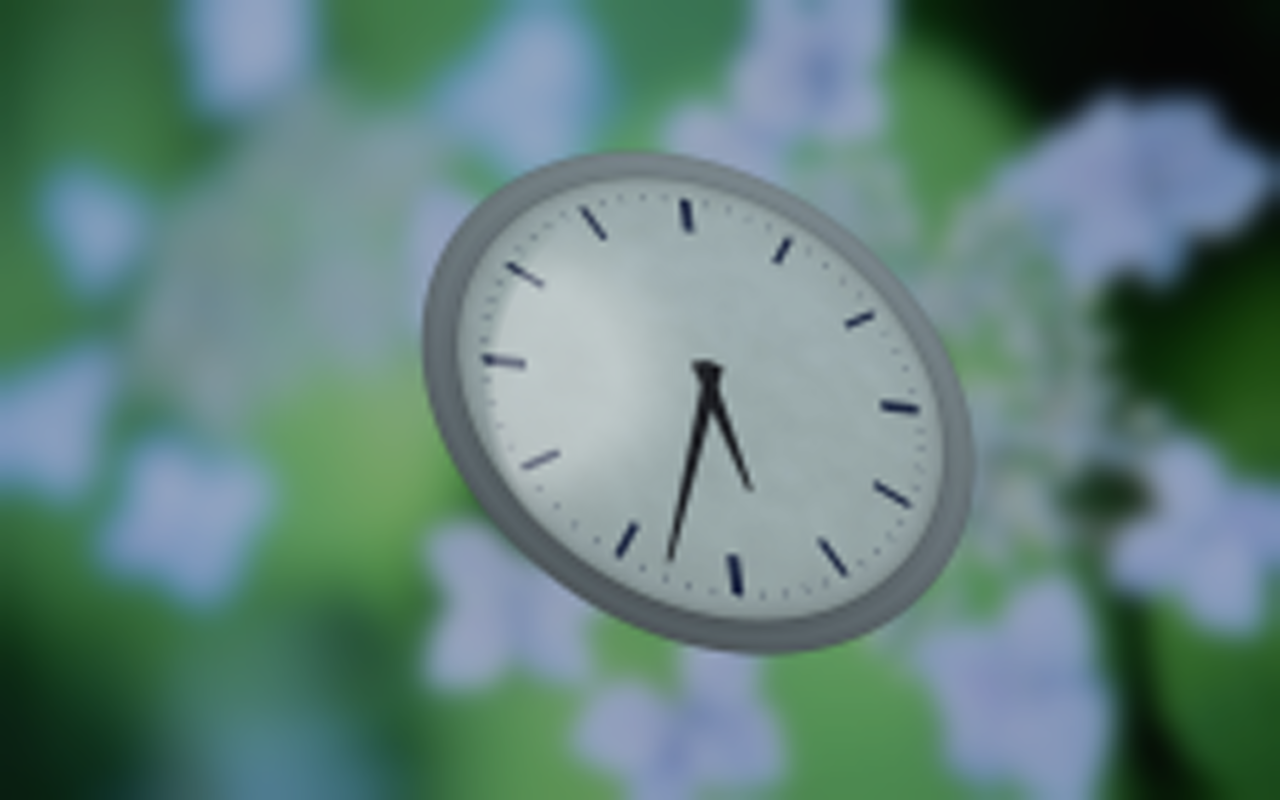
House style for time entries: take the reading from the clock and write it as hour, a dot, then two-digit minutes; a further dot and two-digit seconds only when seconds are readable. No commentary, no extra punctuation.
5.33
